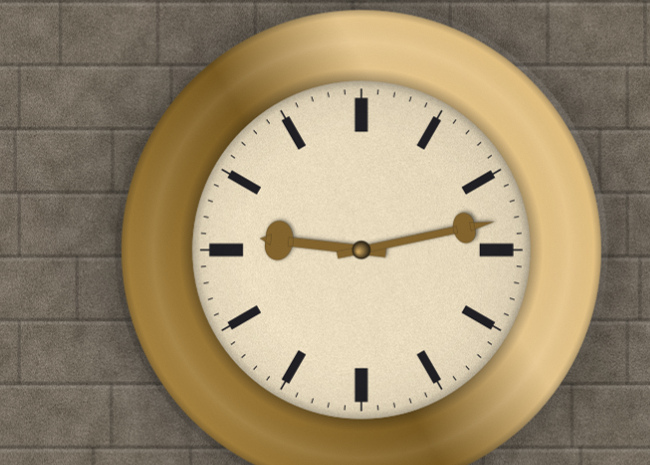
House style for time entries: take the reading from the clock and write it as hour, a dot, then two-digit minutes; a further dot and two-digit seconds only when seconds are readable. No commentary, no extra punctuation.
9.13
